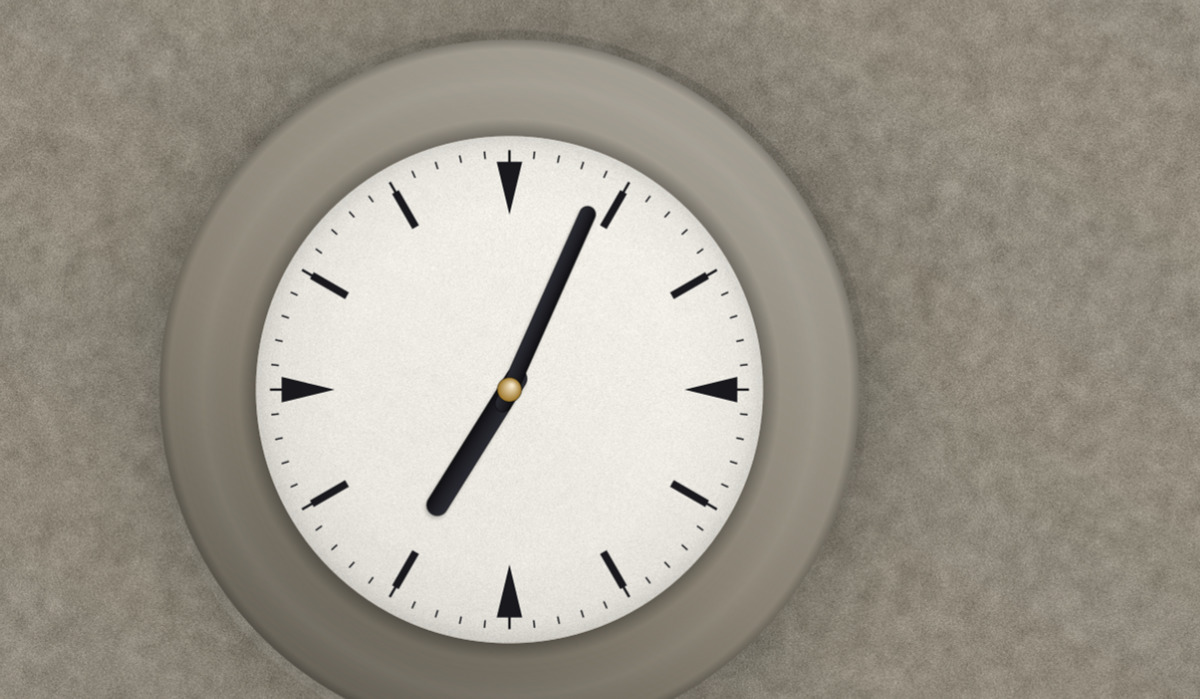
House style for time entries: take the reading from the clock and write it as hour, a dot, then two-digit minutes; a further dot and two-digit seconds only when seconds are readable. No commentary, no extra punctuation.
7.04
